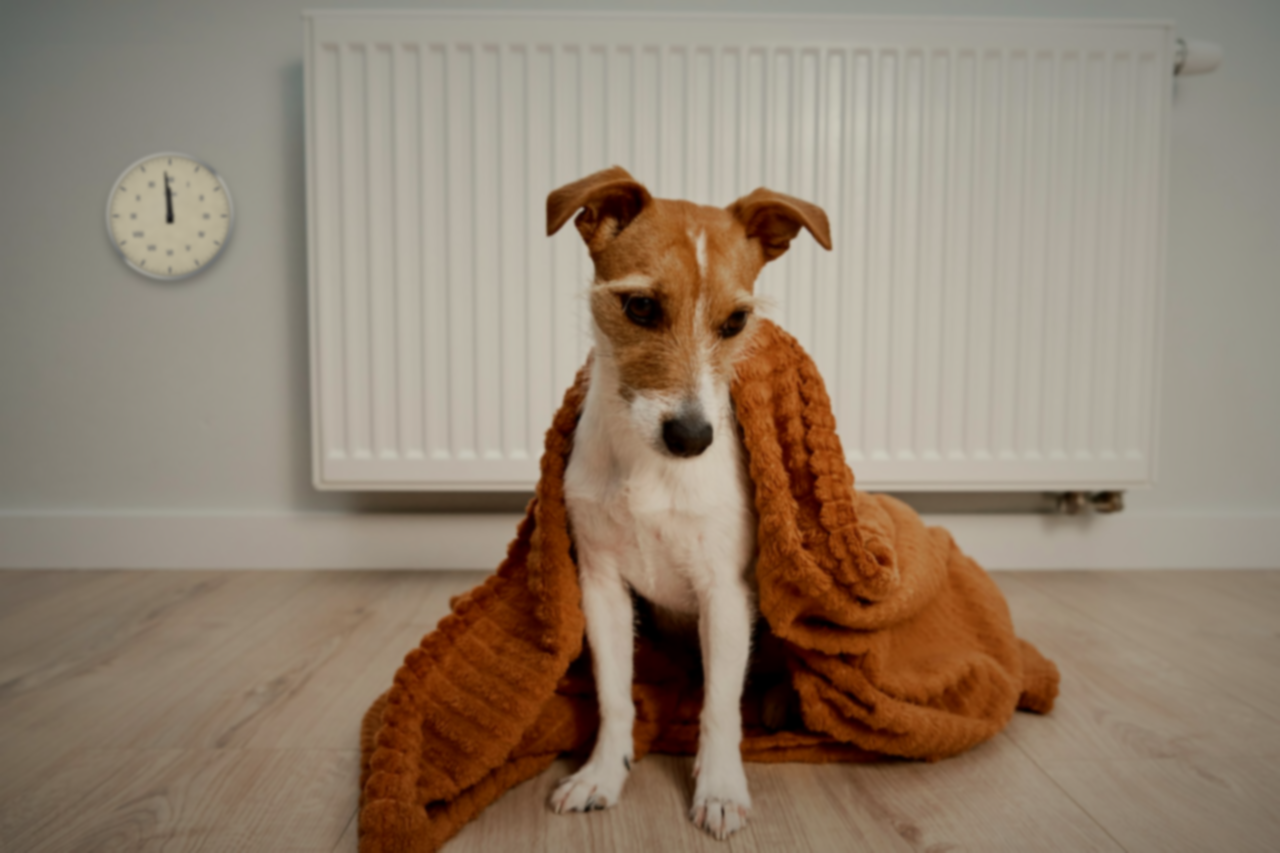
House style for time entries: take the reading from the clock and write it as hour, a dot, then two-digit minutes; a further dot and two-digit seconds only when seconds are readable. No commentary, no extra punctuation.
11.59
